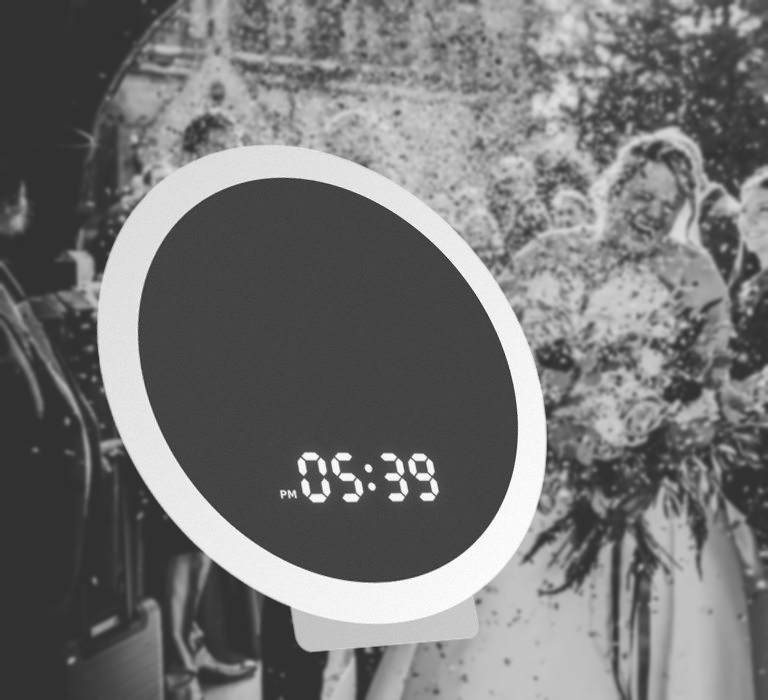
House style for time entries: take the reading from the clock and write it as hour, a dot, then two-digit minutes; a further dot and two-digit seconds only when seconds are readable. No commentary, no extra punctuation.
5.39
